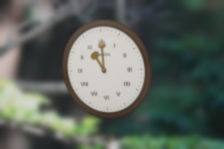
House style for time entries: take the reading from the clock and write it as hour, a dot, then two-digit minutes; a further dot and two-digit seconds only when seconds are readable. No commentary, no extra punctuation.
11.00
